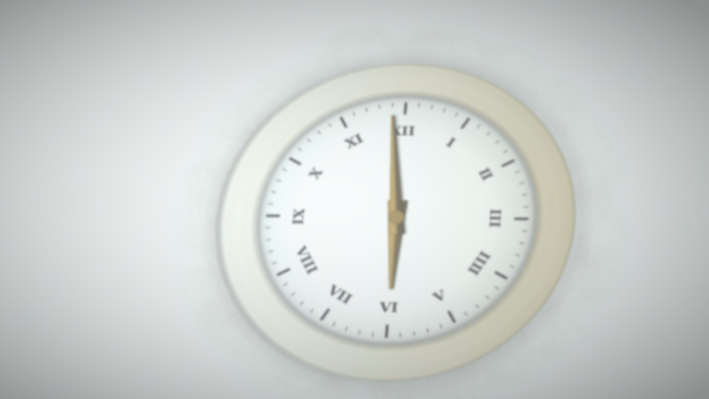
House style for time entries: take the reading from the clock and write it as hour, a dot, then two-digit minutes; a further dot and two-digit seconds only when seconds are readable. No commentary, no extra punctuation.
5.59
